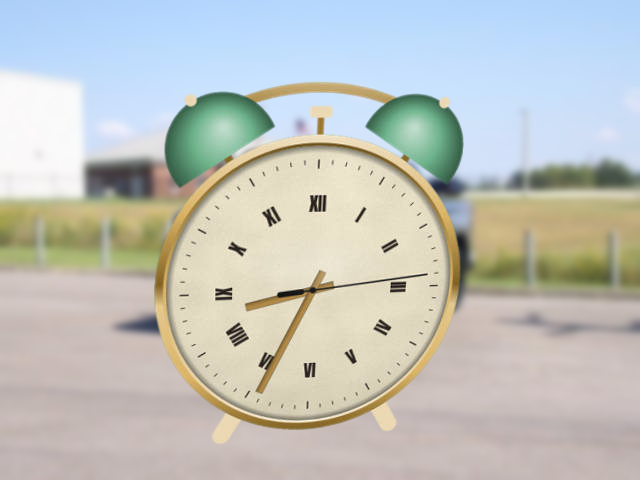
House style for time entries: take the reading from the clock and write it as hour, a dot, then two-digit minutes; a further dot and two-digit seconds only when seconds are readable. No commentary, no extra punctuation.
8.34.14
